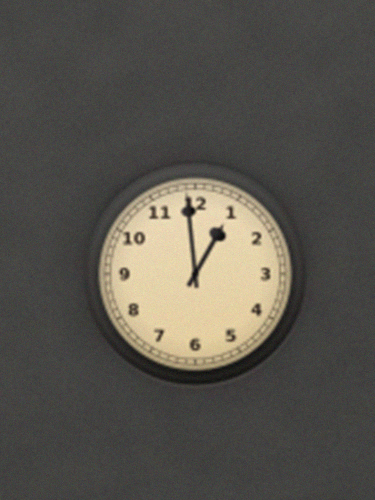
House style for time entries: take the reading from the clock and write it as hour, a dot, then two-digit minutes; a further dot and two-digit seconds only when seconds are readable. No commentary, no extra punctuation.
12.59
